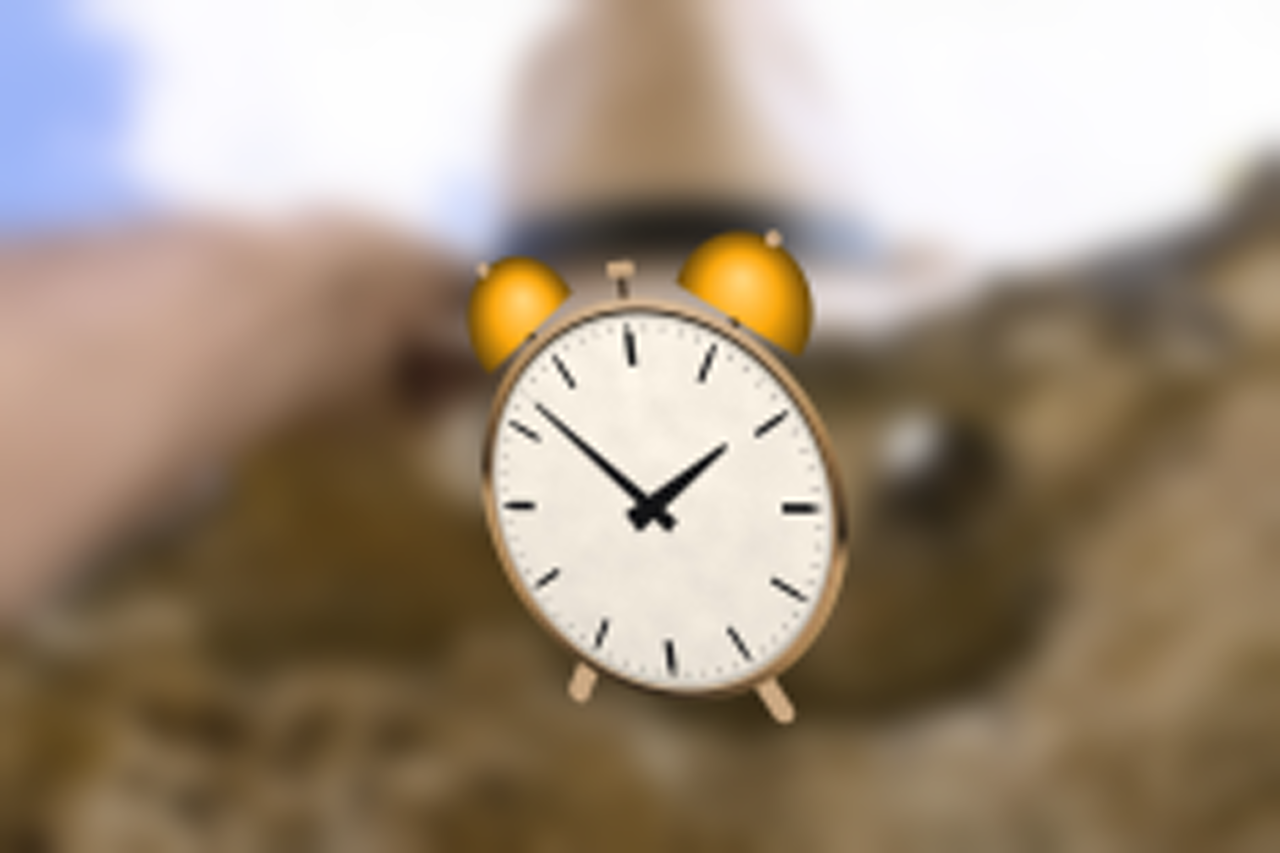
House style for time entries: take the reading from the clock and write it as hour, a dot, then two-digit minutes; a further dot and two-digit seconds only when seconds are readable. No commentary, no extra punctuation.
1.52
